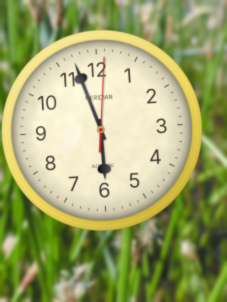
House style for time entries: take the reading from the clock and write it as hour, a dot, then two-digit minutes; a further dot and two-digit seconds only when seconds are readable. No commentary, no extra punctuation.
5.57.01
